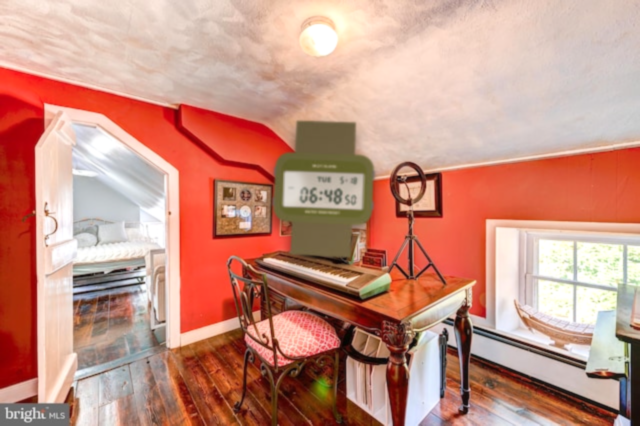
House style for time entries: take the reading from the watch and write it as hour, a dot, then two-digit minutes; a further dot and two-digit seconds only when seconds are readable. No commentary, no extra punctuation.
6.48
